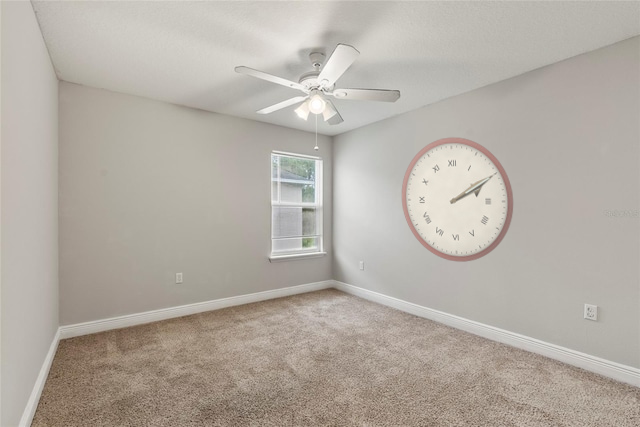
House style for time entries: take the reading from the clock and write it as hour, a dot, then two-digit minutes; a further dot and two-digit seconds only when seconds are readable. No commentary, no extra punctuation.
2.10
